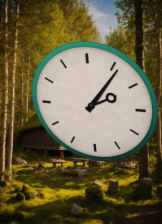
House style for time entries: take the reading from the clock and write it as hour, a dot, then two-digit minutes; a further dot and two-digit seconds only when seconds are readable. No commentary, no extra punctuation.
2.06
